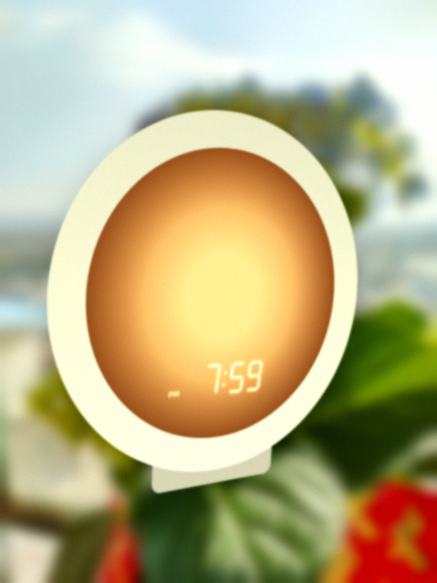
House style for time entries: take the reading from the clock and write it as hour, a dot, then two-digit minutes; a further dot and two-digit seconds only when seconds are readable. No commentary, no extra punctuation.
7.59
